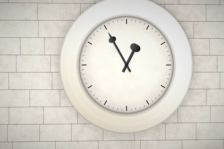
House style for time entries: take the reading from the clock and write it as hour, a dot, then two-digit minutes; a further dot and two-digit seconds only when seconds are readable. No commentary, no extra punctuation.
12.55
